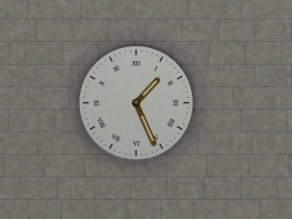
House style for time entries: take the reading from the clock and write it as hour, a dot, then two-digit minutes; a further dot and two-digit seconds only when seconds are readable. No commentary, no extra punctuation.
1.26
